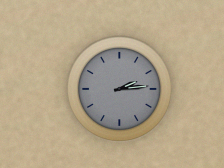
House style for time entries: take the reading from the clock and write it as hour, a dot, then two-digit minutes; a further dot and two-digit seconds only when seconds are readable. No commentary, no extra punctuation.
2.14
